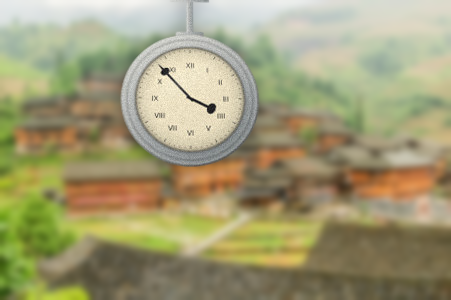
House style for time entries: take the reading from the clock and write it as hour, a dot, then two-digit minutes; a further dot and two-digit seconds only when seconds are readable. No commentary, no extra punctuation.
3.53
